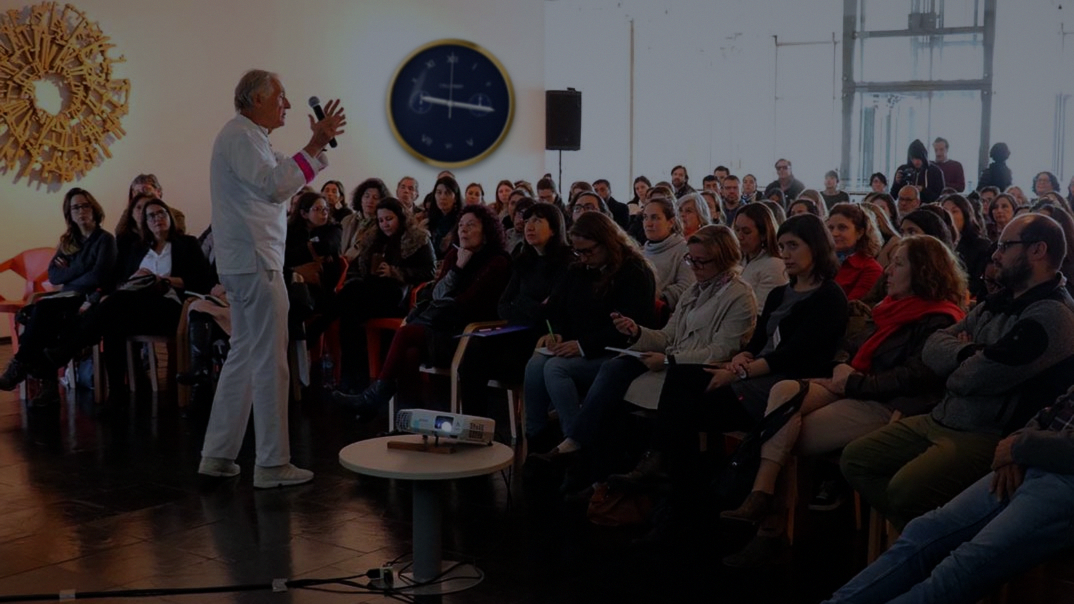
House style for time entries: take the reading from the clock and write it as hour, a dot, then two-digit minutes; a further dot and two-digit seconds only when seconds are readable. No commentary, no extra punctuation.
9.16
